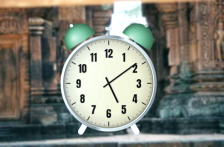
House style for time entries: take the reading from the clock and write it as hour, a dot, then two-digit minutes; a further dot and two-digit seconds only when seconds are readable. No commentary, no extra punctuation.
5.09
